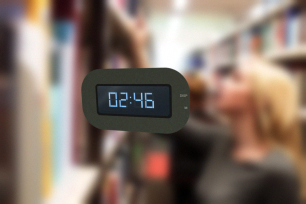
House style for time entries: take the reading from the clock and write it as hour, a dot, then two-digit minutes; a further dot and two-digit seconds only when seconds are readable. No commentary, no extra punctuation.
2.46
